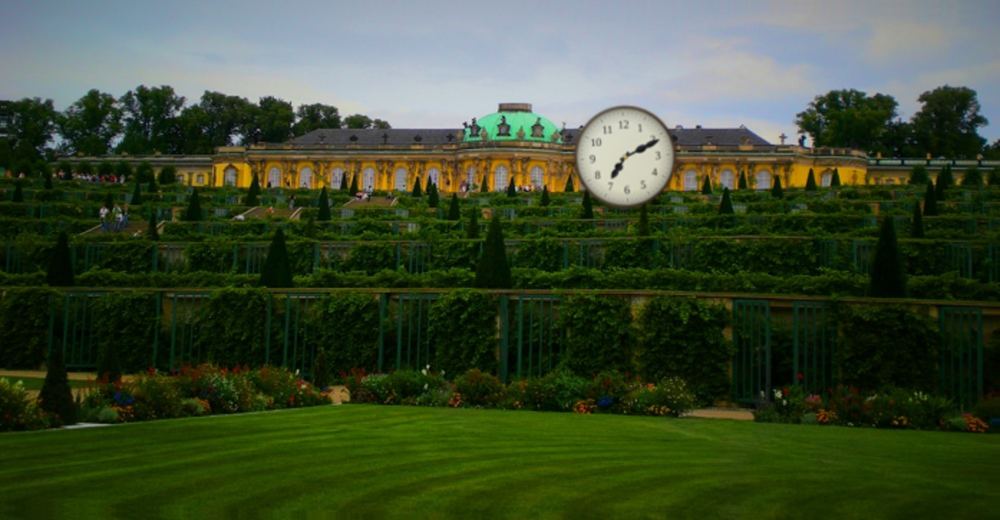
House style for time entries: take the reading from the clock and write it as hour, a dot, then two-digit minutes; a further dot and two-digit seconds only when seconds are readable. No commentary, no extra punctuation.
7.11
